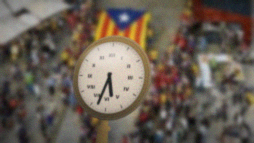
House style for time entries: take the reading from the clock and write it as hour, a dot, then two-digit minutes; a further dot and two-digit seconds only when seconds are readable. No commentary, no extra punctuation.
5.33
